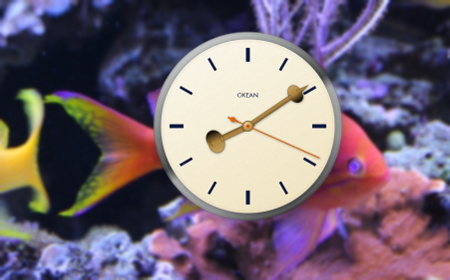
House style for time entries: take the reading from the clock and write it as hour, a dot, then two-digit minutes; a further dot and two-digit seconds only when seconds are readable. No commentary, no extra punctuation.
8.09.19
